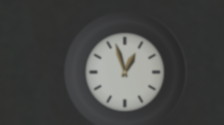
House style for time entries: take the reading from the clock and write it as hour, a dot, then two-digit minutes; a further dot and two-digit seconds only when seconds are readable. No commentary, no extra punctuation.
12.57
